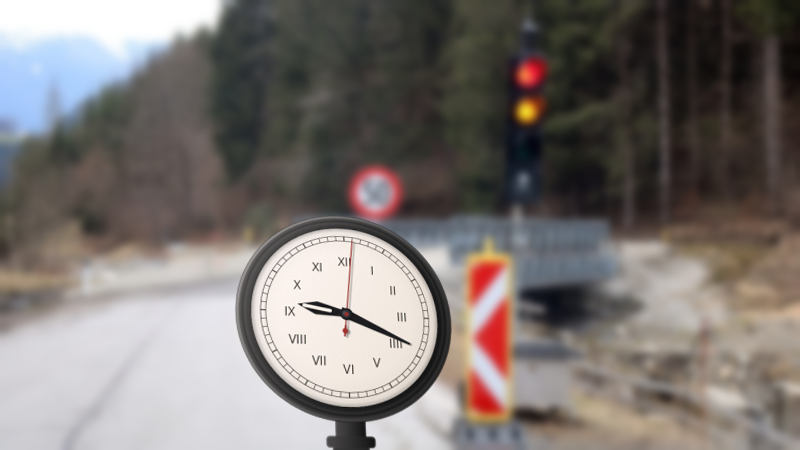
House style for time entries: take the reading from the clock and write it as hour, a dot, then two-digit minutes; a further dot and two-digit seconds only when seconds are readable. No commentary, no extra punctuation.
9.19.01
